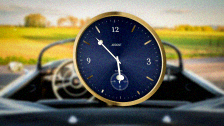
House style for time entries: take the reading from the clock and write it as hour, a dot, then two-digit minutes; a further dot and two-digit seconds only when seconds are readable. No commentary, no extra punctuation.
5.53
